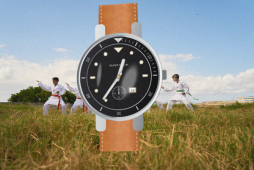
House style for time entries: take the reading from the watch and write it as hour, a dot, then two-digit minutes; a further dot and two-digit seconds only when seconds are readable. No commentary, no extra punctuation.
12.36
